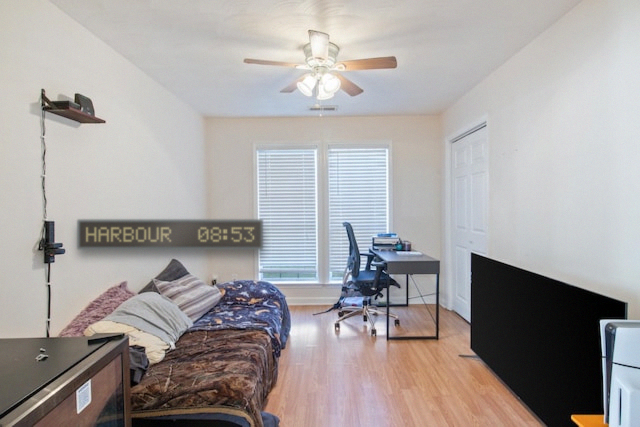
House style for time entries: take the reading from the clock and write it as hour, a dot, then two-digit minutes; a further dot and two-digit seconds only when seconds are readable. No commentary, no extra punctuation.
8.53
